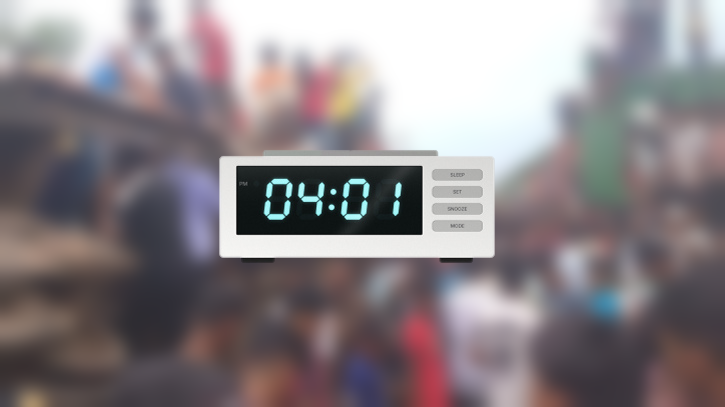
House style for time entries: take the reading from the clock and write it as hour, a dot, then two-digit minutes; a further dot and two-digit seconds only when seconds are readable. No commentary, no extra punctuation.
4.01
